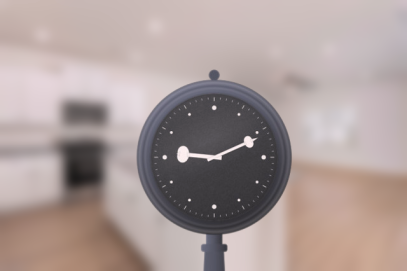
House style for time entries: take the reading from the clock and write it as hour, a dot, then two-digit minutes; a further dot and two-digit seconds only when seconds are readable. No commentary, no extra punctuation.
9.11
